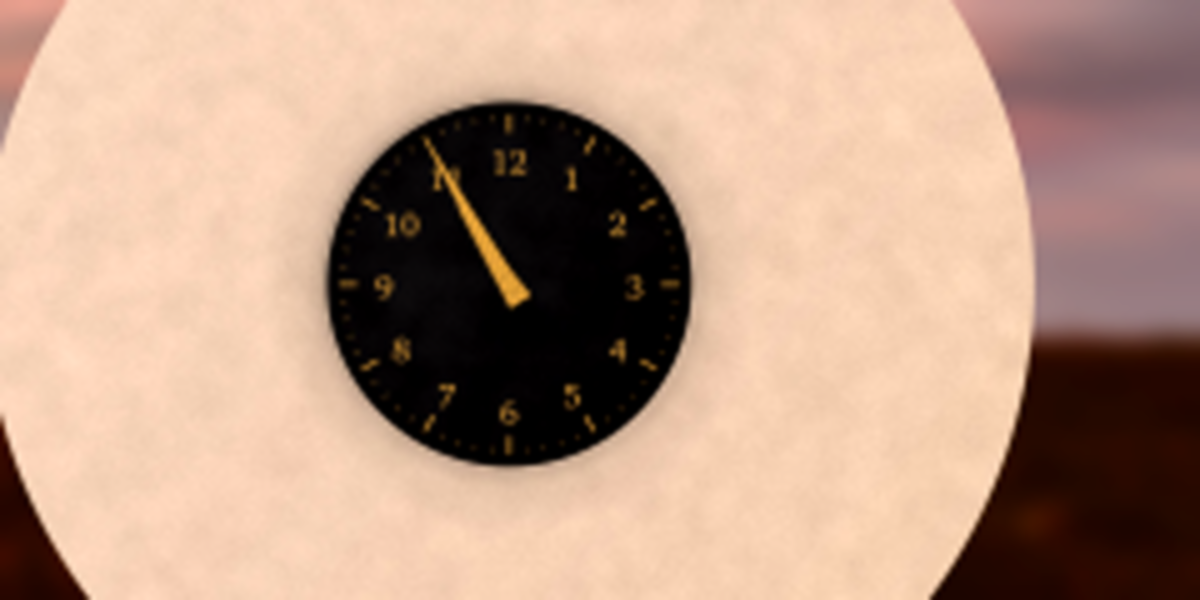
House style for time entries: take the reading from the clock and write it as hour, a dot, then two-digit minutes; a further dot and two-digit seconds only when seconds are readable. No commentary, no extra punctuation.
10.55
